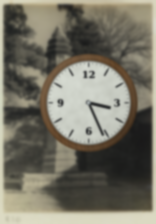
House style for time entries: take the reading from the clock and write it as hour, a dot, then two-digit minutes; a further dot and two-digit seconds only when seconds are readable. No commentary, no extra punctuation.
3.26
